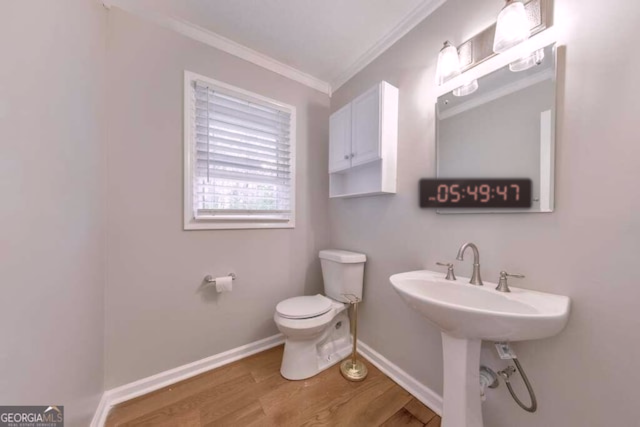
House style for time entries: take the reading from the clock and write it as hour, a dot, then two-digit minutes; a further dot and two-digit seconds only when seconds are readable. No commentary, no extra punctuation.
5.49.47
